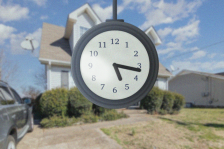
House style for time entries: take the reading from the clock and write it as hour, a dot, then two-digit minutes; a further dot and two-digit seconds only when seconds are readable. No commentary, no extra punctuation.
5.17
